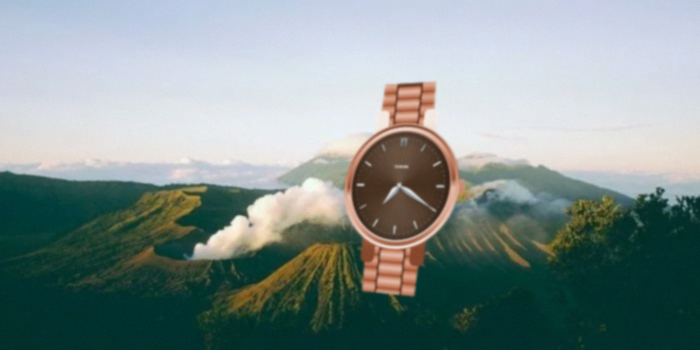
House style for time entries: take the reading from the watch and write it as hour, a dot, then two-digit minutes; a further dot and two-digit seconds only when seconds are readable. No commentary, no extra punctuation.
7.20
